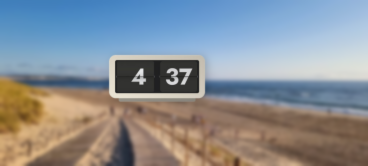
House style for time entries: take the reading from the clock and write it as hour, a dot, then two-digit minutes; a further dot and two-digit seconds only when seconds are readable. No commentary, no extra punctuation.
4.37
